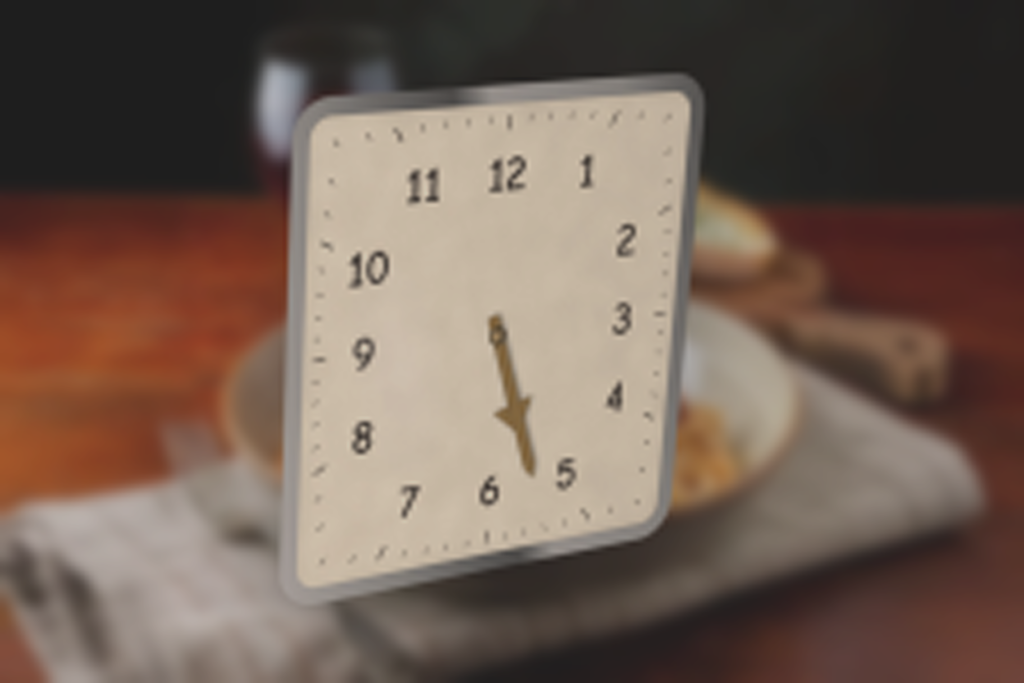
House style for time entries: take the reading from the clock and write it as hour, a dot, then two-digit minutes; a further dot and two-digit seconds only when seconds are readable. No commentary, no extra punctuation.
5.27
